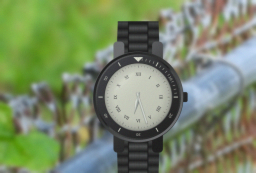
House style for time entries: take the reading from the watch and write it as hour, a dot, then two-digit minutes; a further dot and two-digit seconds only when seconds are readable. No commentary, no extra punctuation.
6.27
